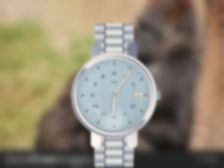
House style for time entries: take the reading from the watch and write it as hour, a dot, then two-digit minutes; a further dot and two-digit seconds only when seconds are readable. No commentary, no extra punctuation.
6.06
